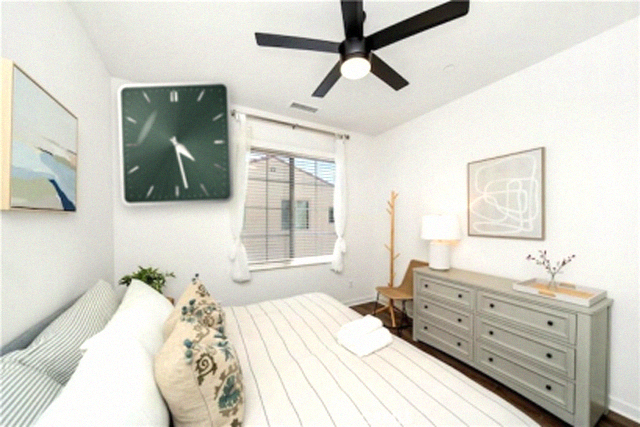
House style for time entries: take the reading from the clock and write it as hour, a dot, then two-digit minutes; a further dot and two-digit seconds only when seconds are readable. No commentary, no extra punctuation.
4.28
